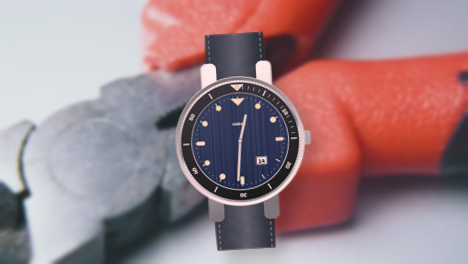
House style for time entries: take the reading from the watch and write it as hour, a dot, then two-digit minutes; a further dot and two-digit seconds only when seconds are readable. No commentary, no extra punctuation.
12.31
